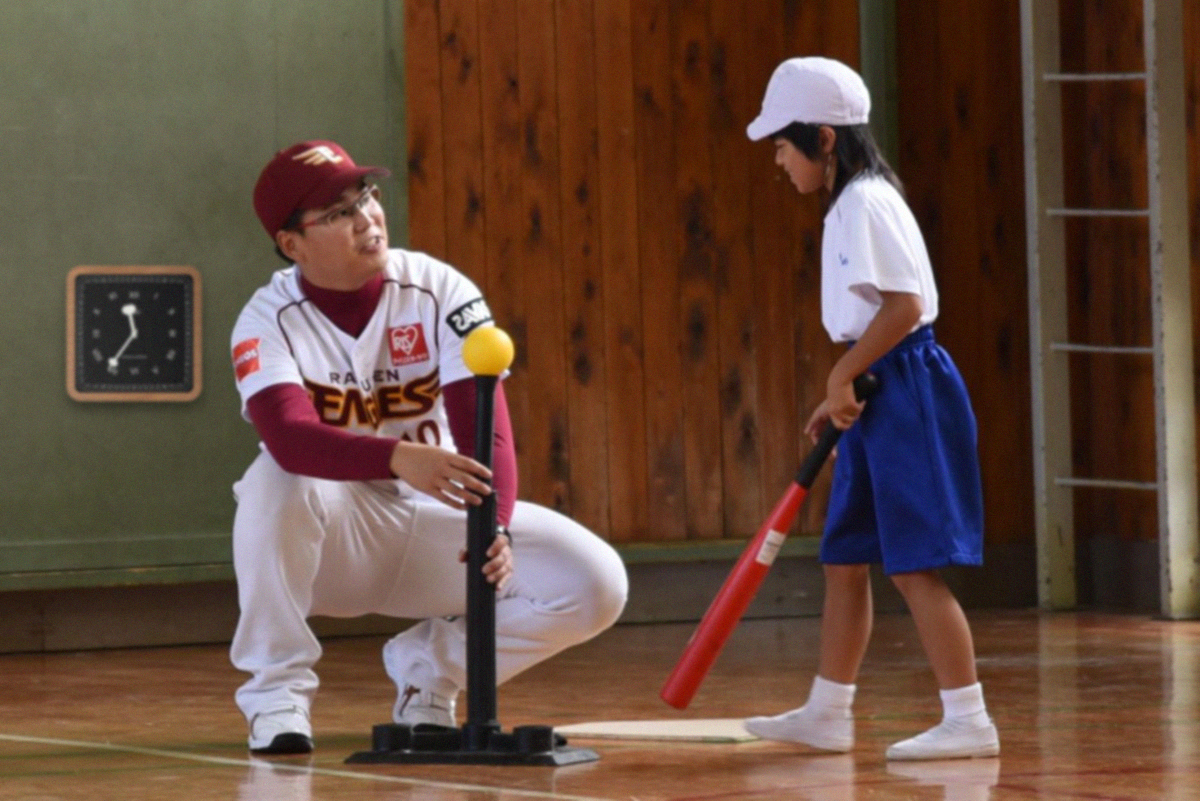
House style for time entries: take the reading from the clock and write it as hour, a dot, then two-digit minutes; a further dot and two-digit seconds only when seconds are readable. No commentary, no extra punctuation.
11.36
